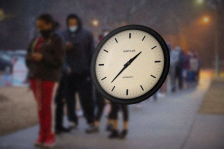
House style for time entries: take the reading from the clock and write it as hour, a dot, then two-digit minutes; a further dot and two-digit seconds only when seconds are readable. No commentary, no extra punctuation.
1.37
